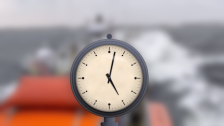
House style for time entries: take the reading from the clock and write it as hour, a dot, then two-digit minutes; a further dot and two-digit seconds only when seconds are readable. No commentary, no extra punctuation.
5.02
